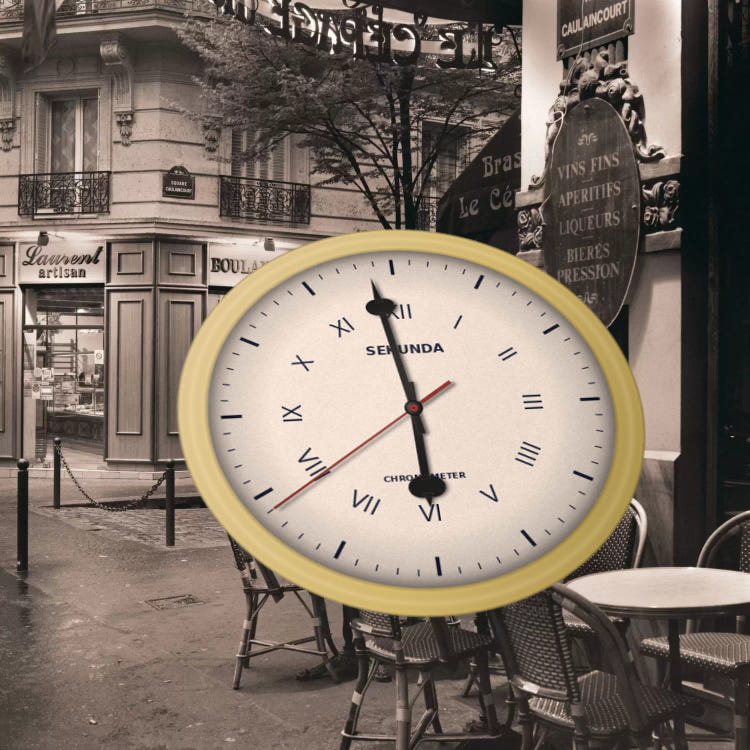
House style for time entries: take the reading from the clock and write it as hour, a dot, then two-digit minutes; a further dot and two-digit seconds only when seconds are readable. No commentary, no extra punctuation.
5.58.39
